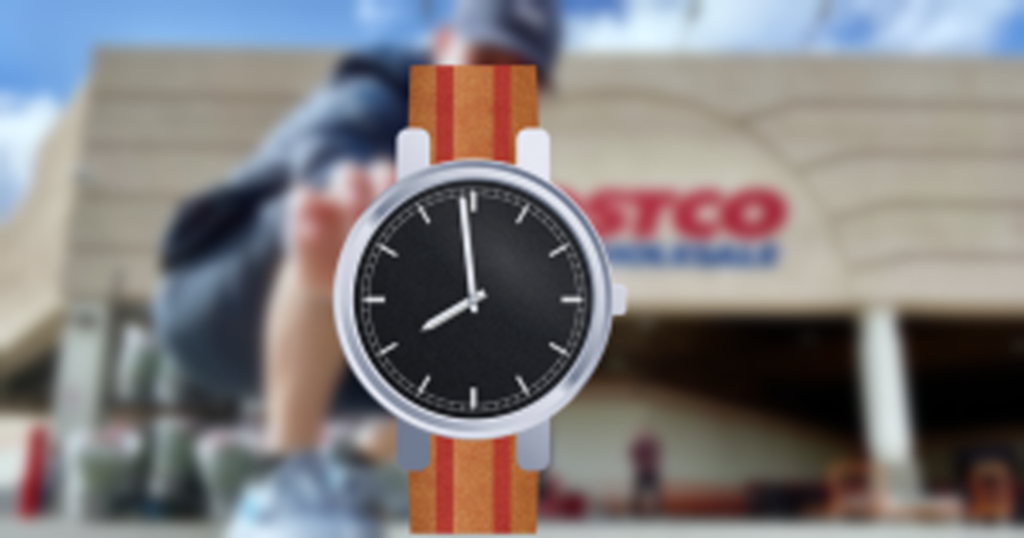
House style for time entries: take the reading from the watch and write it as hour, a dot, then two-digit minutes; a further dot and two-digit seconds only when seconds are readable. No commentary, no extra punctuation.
7.59
